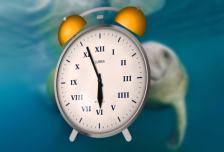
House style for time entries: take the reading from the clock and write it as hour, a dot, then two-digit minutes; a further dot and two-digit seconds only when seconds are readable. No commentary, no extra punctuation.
5.56
